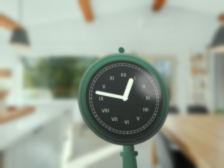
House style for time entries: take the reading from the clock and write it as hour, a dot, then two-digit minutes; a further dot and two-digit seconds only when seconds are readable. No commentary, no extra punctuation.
12.47
